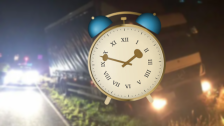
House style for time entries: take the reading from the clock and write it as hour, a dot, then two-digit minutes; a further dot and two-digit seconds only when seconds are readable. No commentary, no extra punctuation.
1.48
